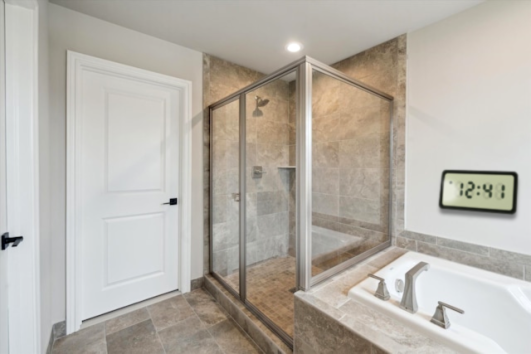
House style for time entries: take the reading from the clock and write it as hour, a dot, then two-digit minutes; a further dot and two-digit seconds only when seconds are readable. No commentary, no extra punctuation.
12.41
